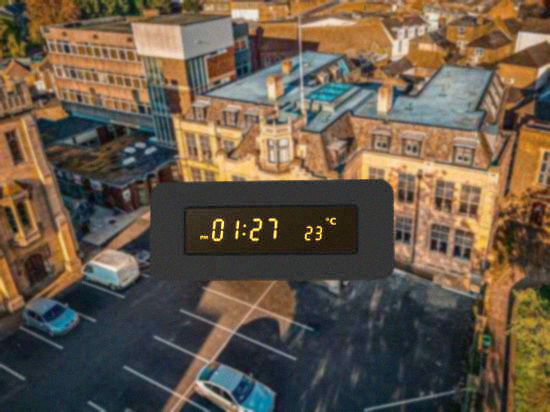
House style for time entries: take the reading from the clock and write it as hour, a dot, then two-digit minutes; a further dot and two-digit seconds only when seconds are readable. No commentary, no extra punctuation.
1.27
